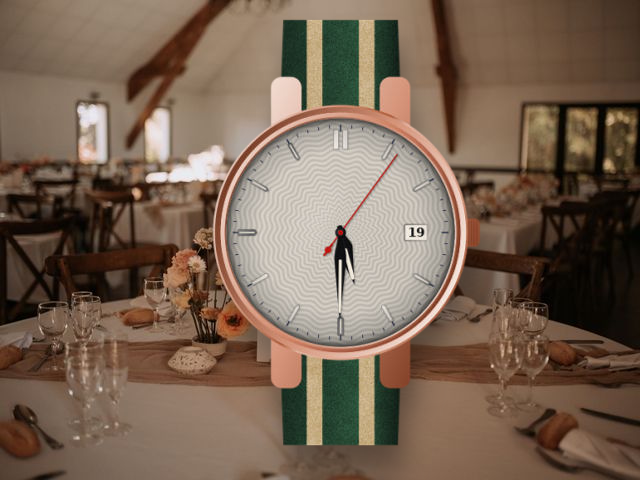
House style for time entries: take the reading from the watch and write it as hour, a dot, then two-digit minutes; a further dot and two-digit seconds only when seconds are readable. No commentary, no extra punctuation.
5.30.06
